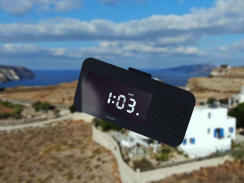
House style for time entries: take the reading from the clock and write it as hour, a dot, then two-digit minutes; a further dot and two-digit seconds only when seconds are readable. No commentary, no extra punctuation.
1.03
